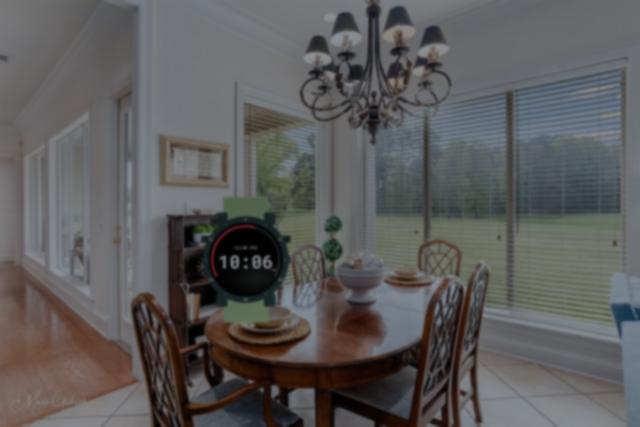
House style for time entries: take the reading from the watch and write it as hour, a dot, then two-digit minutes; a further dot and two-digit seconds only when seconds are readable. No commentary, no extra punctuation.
10.06
